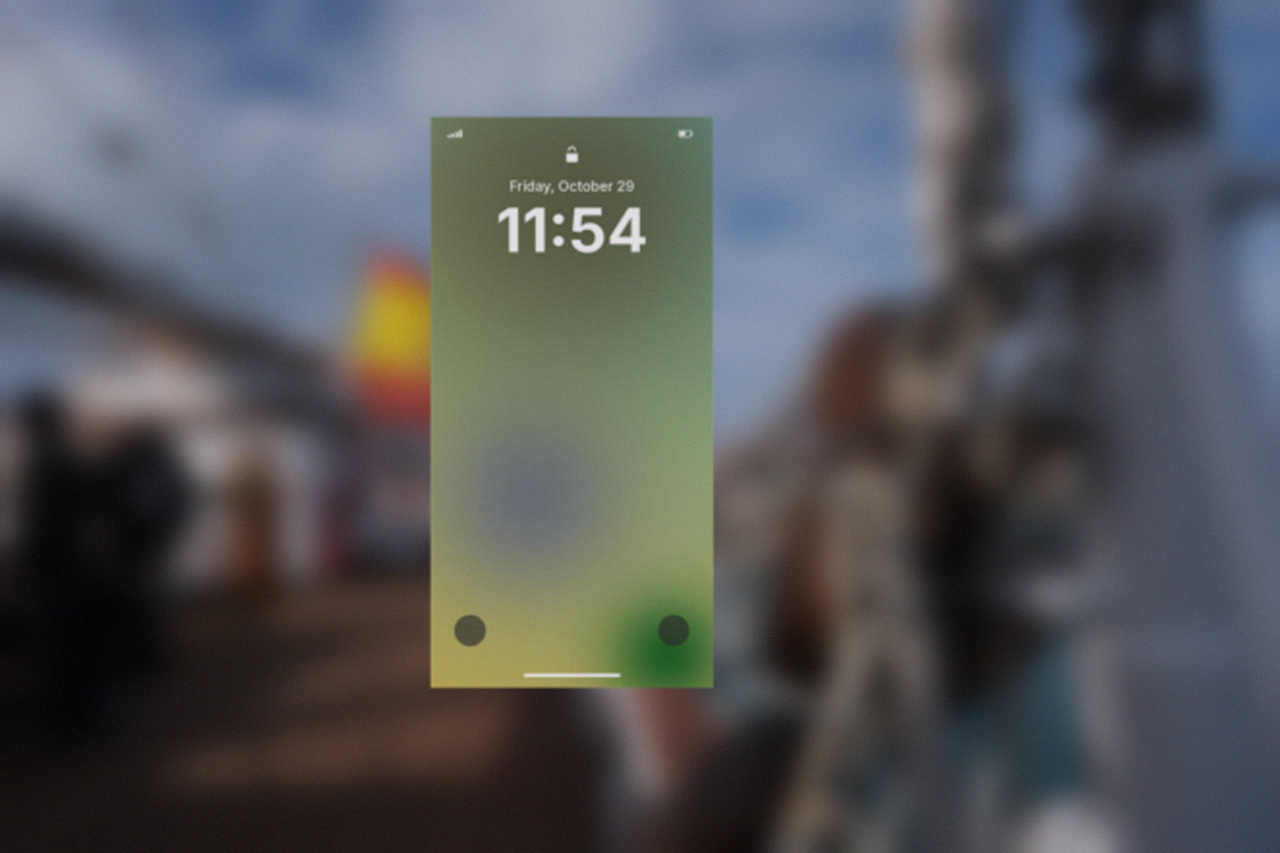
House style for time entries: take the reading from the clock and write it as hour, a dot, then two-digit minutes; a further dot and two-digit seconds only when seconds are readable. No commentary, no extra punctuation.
11.54
